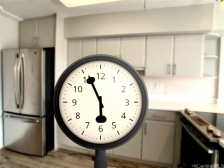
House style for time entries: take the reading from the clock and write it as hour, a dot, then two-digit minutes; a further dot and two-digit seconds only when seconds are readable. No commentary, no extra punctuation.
5.56
